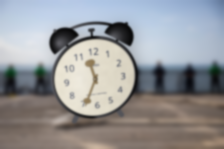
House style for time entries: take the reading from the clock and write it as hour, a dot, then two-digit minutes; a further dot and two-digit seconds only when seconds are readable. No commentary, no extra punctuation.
11.34
